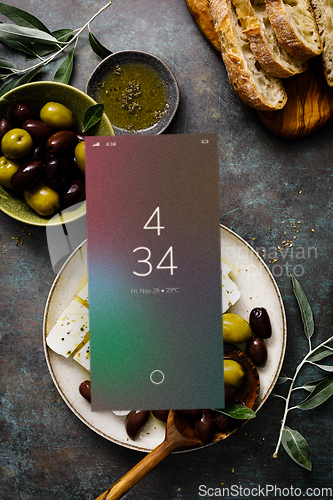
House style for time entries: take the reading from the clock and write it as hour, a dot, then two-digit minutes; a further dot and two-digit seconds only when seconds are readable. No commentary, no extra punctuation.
4.34
